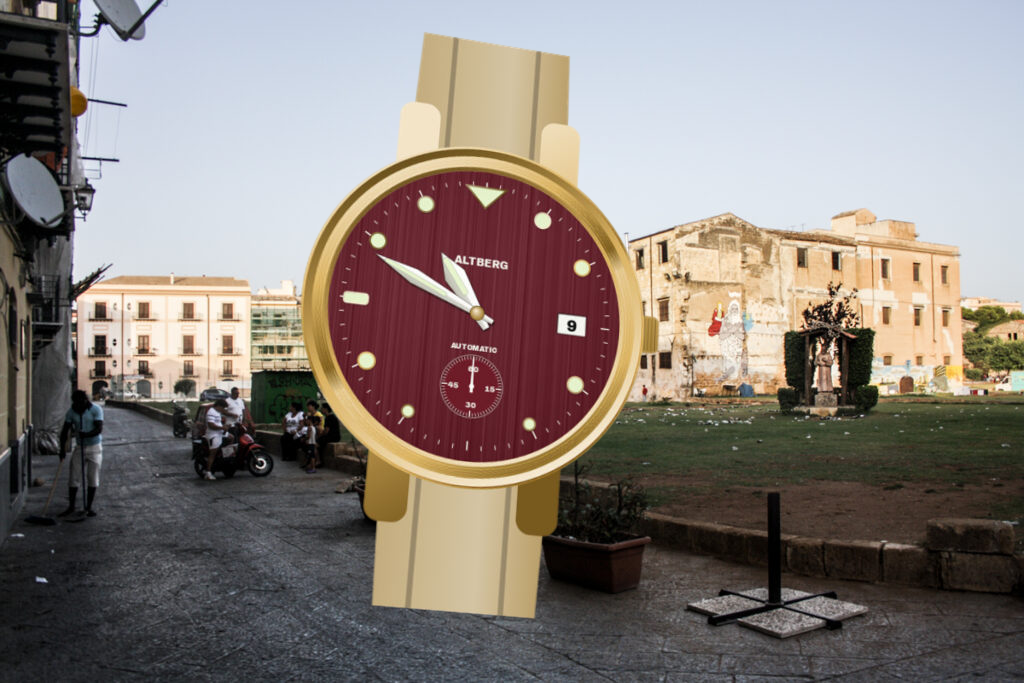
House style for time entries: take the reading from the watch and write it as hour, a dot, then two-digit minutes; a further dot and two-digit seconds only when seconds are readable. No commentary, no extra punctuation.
10.49
